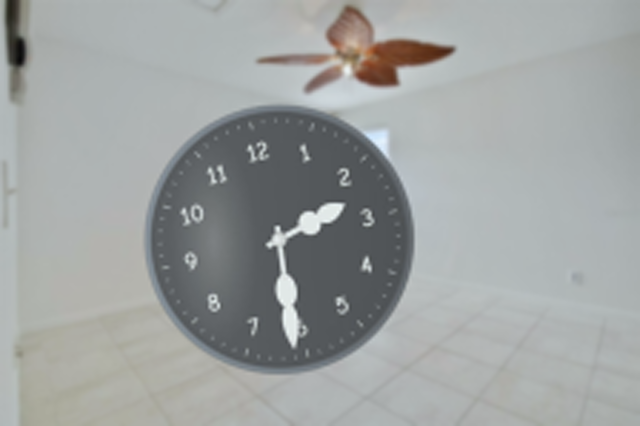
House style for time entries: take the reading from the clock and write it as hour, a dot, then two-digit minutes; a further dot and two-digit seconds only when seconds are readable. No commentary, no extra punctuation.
2.31
